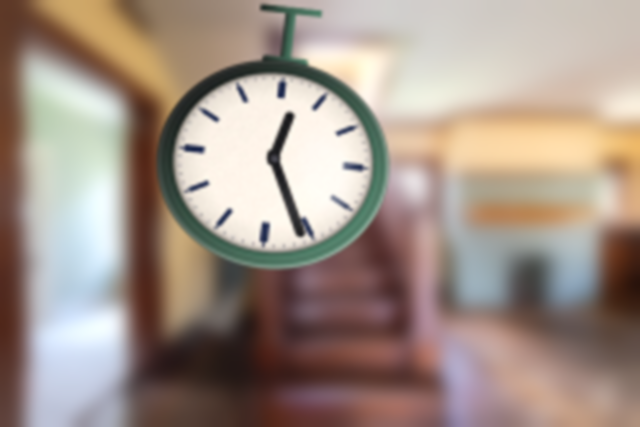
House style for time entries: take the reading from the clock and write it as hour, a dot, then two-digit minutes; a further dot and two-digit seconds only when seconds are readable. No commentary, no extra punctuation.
12.26
